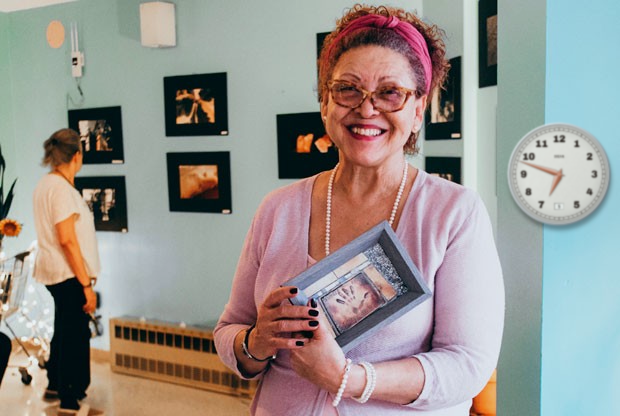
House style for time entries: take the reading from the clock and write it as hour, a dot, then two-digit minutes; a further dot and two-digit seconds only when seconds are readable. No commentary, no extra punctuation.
6.48
